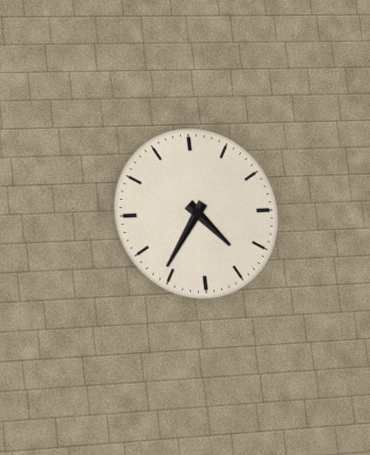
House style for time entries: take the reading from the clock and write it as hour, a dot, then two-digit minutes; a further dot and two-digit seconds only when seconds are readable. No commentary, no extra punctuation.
4.36
